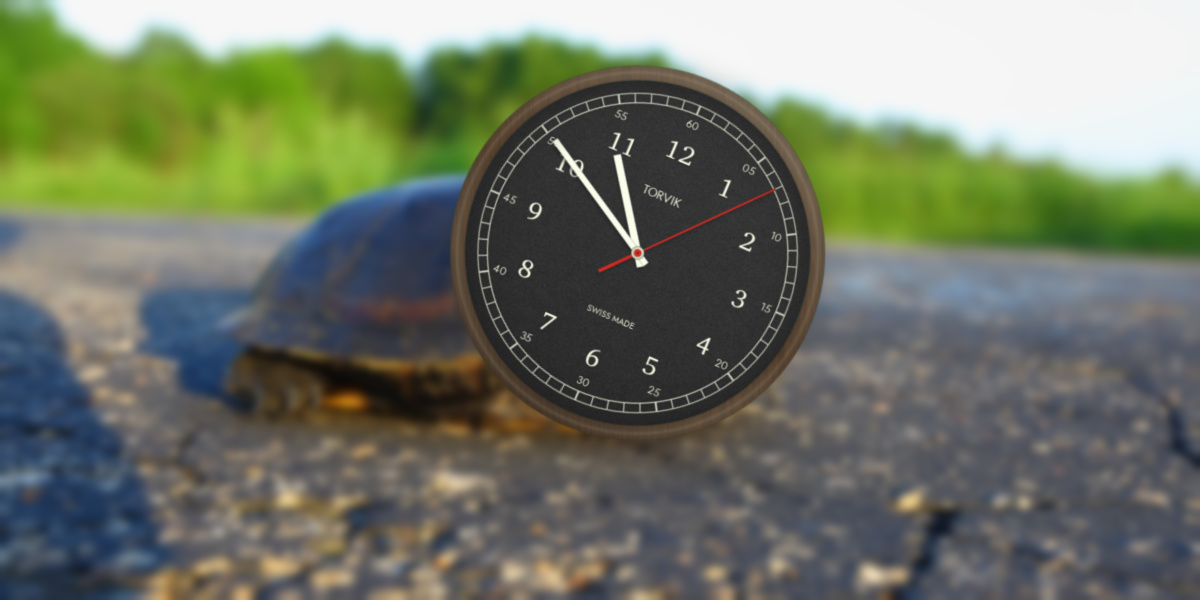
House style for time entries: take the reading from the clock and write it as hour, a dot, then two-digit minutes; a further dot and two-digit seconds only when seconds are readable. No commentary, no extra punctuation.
10.50.07
